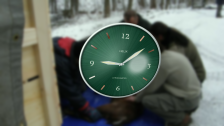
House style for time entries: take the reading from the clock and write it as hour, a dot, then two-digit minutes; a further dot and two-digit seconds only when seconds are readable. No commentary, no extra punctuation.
9.08
